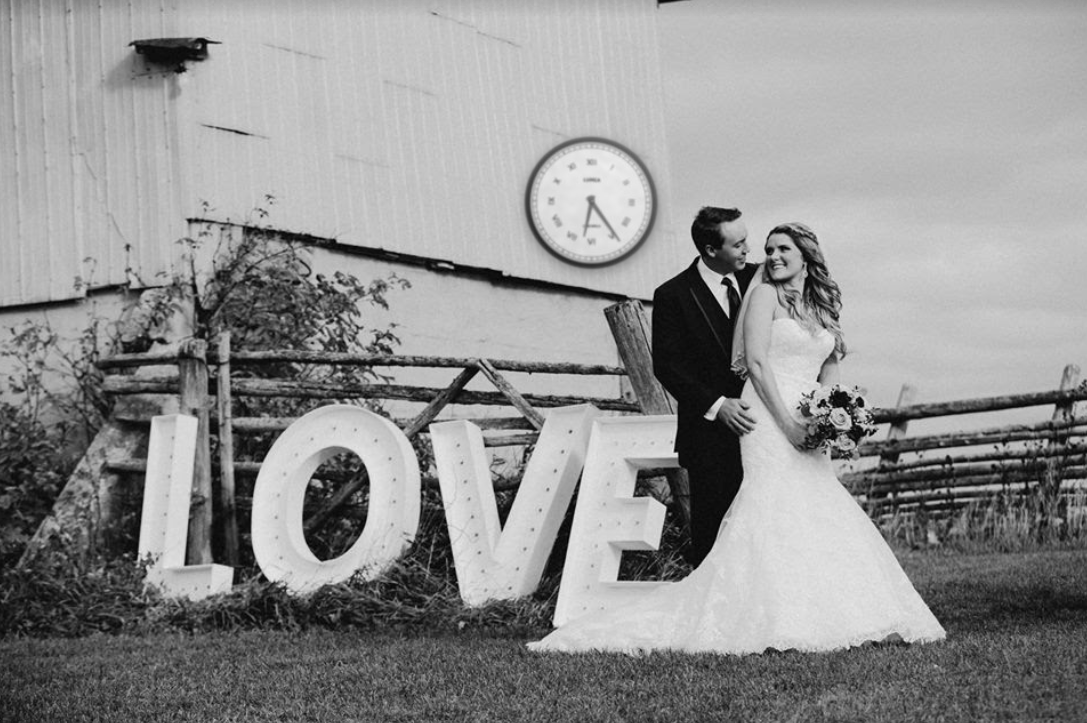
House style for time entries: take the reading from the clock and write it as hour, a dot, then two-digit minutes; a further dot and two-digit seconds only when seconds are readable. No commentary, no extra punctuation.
6.24
